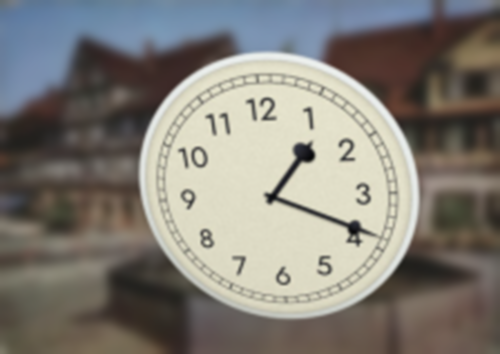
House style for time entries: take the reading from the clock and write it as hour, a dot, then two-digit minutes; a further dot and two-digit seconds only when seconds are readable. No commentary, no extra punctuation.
1.19
